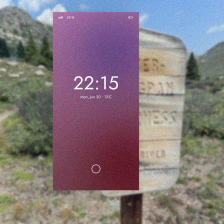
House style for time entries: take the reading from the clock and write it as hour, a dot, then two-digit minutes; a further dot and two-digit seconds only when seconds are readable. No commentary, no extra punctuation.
22.15
